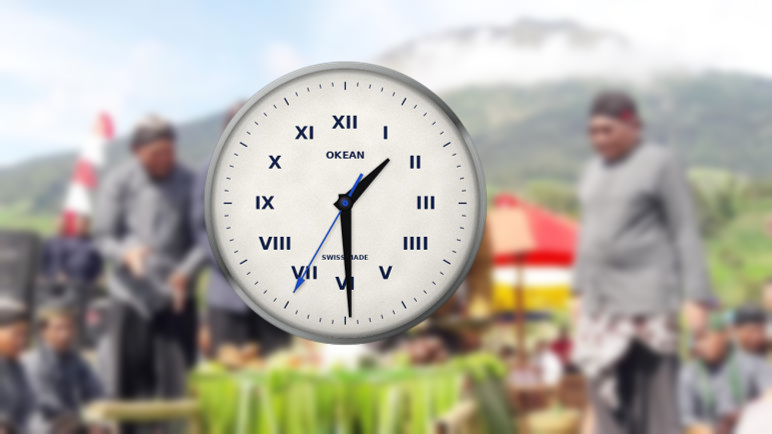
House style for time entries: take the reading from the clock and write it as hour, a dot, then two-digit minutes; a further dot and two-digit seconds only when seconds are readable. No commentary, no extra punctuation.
1.29.35
